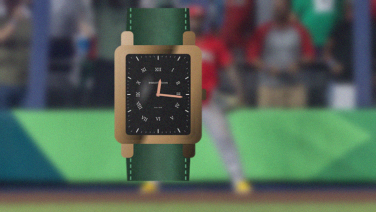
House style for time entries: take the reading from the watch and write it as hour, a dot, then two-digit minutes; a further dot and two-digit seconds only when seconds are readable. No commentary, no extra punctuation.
12.16
